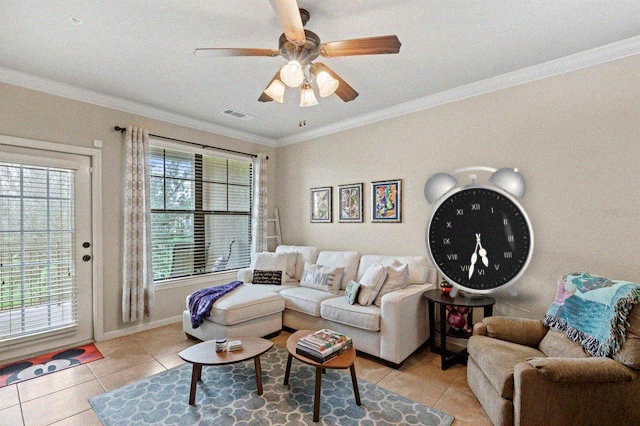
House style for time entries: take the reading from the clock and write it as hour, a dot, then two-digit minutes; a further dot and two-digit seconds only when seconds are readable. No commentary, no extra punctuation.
5.33
